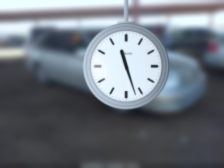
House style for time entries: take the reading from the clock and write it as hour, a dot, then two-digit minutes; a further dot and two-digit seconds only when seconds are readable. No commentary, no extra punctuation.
11.27
